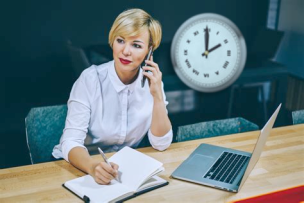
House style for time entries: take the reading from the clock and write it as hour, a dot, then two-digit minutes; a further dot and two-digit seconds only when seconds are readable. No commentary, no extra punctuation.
2.00
